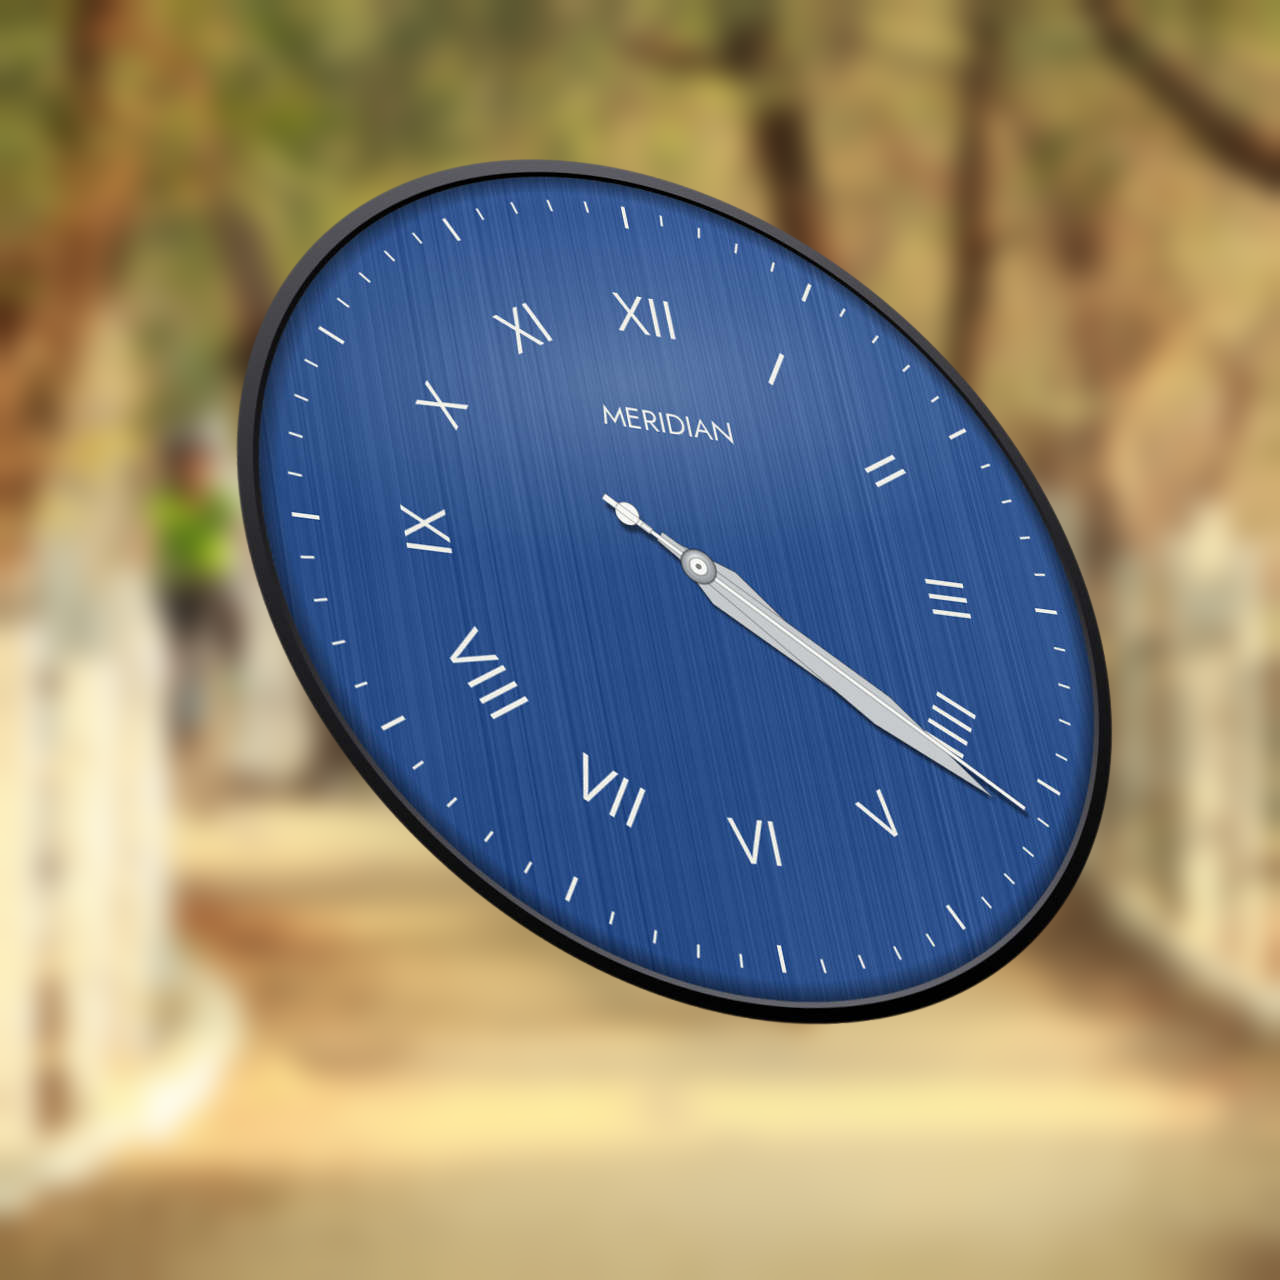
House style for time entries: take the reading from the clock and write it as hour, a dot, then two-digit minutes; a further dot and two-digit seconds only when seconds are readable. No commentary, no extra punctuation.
4.21.21
